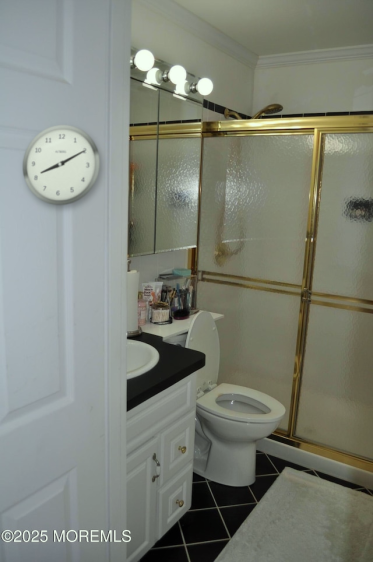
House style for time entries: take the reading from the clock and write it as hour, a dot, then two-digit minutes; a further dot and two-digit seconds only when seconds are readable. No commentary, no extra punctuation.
8.10
